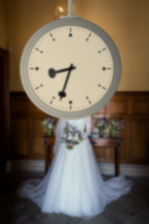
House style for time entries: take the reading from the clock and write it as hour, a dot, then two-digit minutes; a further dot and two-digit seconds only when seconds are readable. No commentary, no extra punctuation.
8.33
